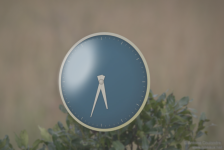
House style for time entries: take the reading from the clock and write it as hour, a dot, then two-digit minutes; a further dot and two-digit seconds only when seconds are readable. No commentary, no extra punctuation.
5.33
